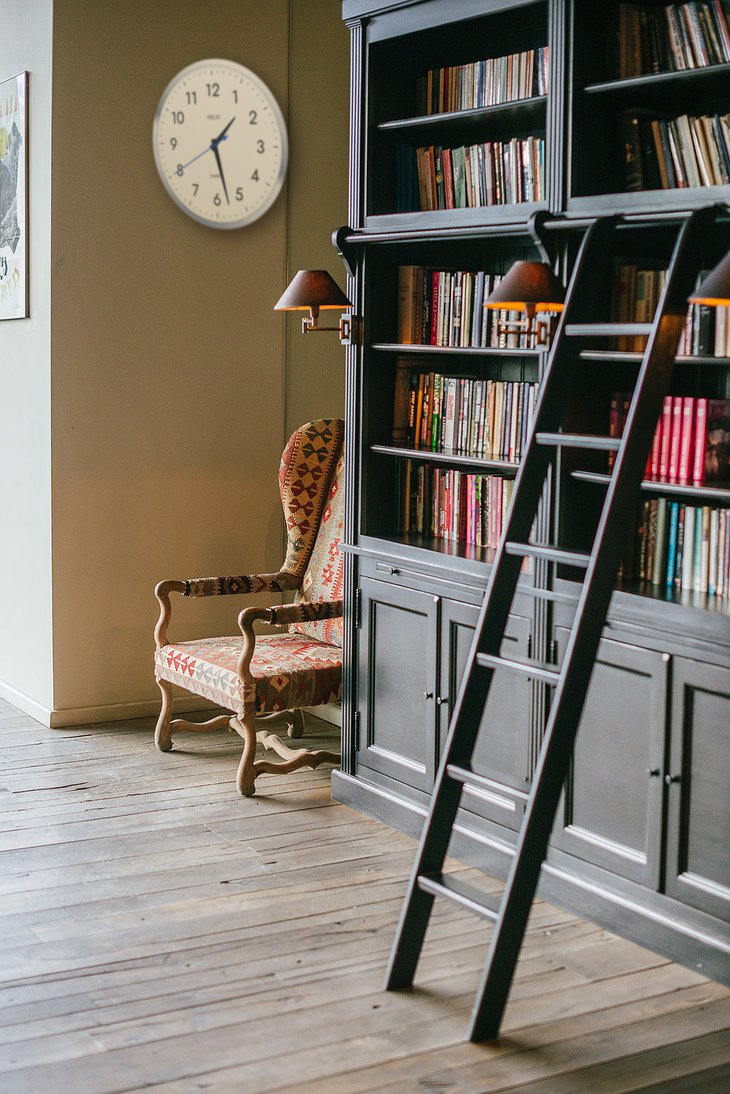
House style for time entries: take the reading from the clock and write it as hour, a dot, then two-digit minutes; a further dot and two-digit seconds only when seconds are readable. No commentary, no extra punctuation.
1.27.40
